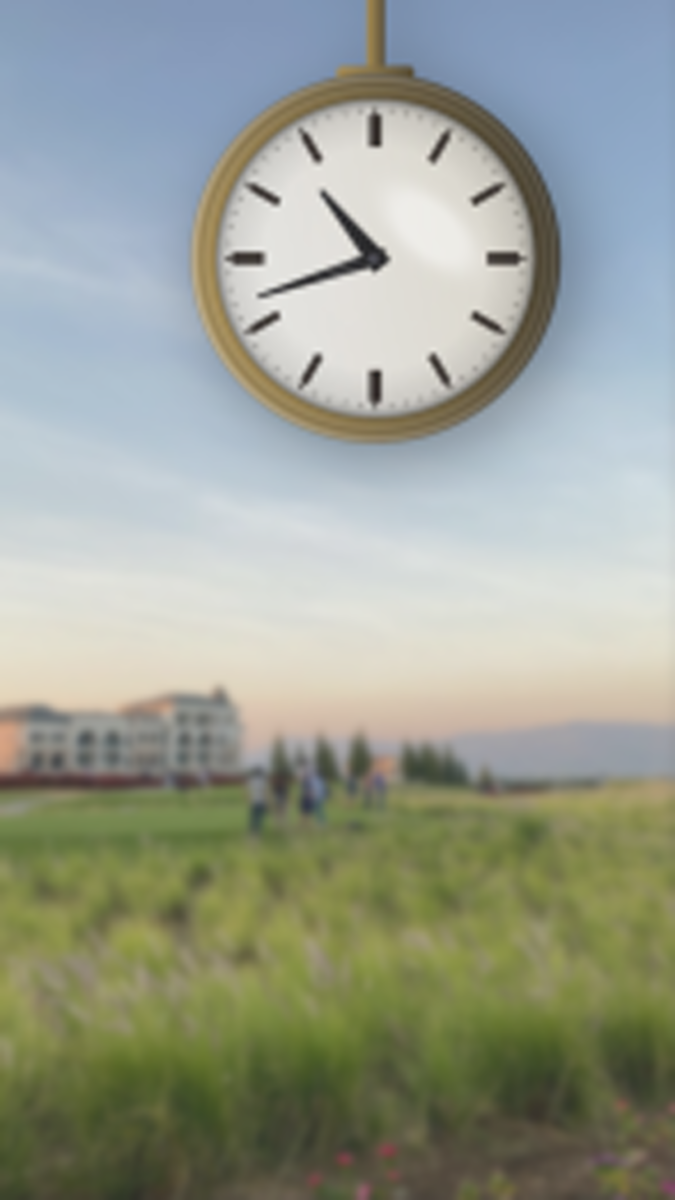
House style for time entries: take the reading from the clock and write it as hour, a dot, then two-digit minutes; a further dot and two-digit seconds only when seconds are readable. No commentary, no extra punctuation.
10.42
